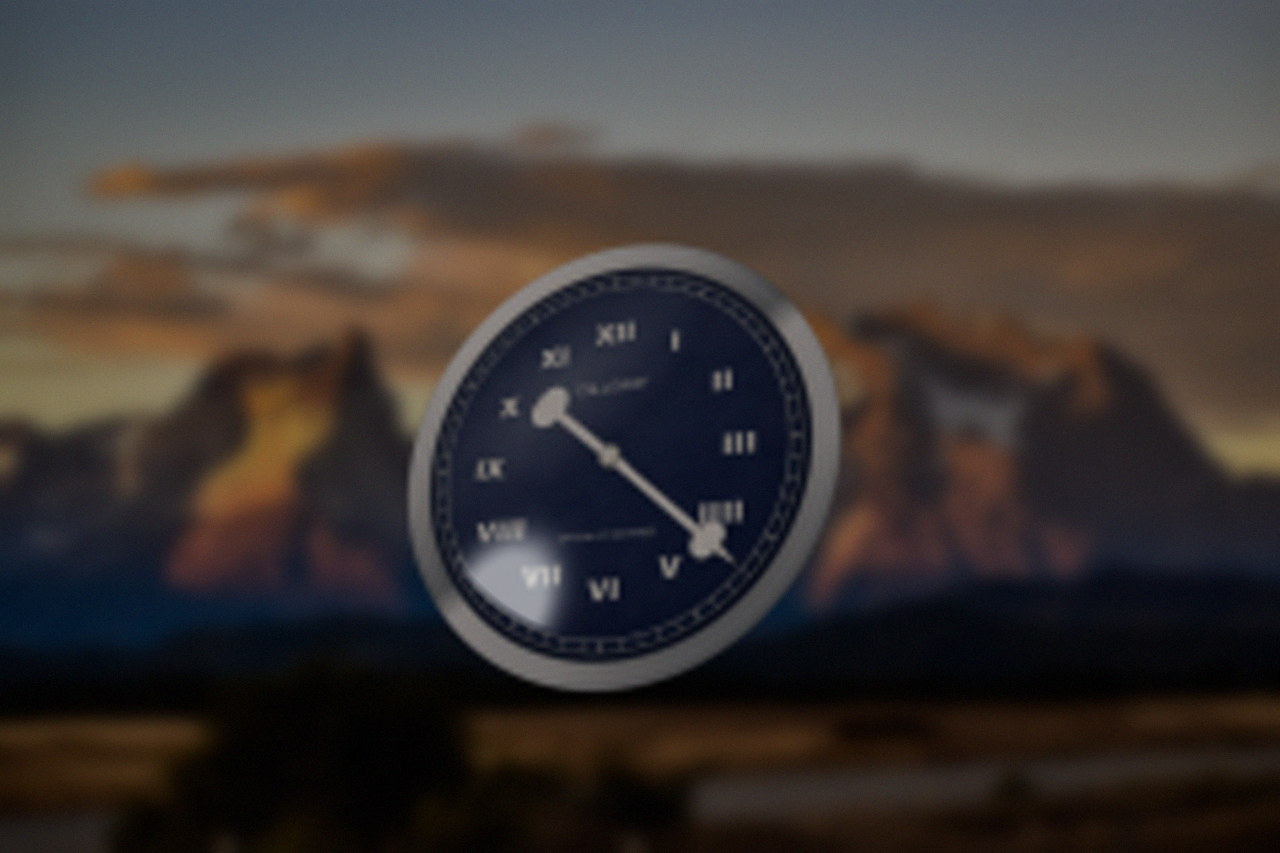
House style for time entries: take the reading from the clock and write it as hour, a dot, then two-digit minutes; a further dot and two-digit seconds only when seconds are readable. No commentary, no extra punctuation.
10.22
